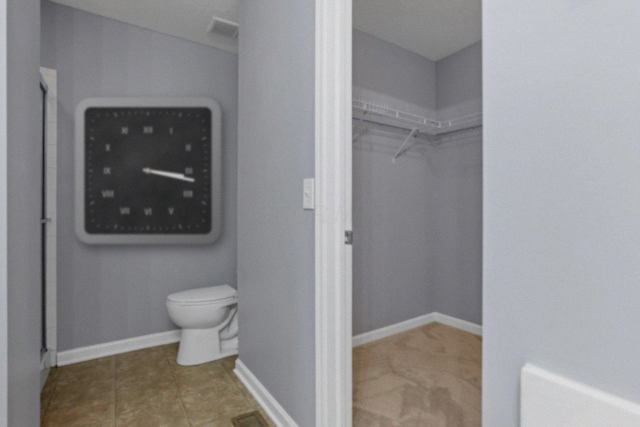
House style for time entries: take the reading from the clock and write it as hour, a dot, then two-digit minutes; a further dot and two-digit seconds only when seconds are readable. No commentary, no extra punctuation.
3.17
